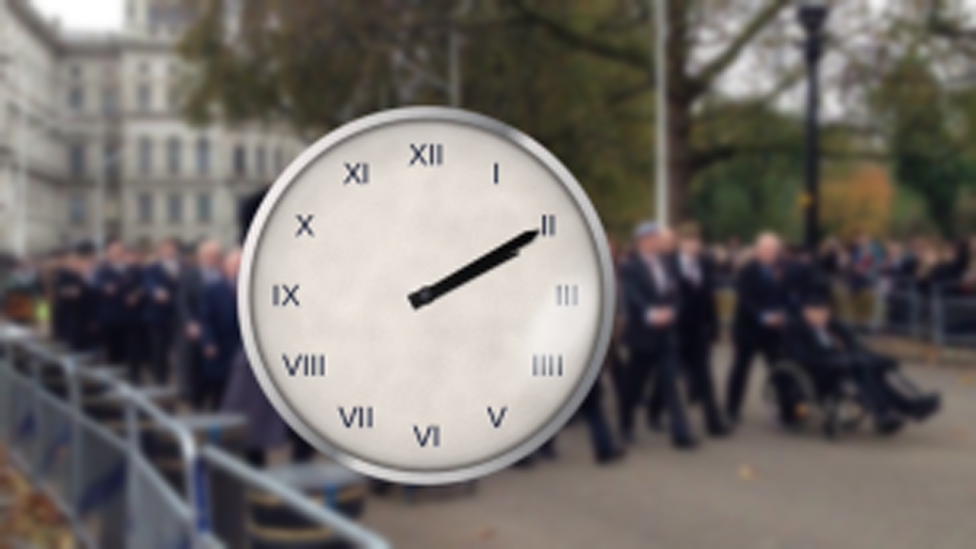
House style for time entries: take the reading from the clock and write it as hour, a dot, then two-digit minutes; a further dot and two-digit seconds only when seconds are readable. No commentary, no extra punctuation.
2.10
